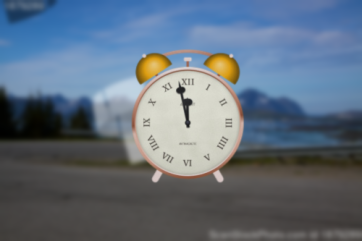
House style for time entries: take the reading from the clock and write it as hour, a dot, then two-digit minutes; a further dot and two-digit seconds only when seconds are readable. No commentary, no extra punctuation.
11.58
